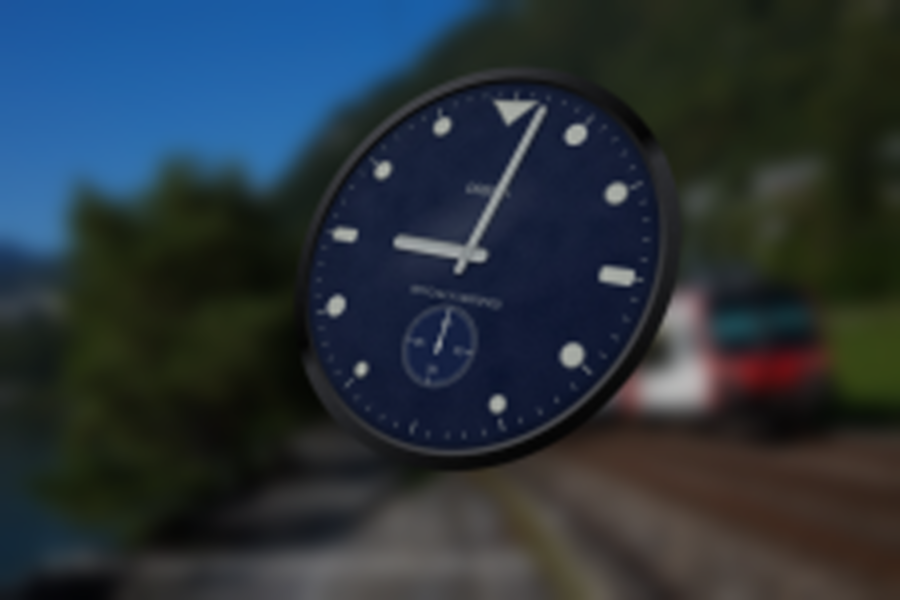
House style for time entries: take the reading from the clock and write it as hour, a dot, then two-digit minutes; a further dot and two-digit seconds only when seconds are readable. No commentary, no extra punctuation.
9.02
